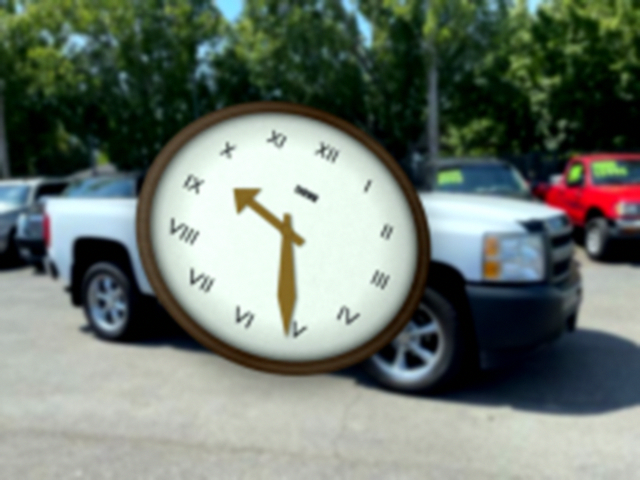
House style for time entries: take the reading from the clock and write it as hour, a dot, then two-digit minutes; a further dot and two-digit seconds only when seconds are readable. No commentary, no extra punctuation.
9.26
